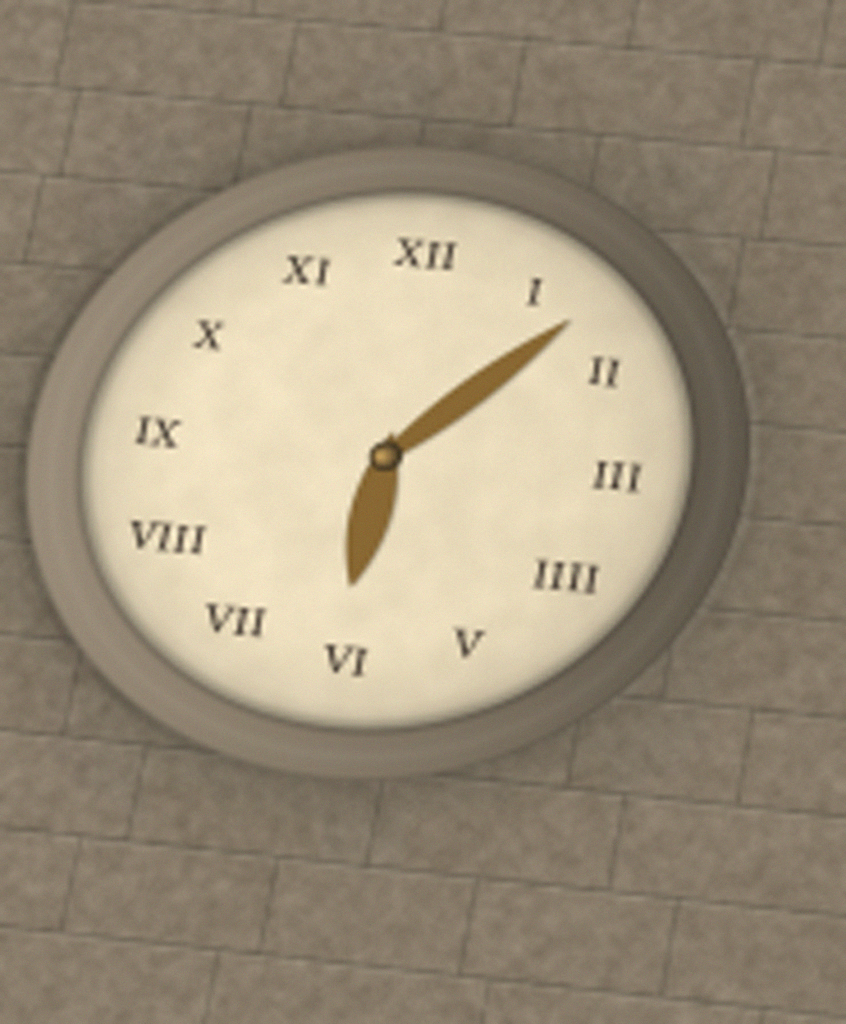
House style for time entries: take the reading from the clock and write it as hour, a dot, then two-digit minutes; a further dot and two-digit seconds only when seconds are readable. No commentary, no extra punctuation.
6.07
